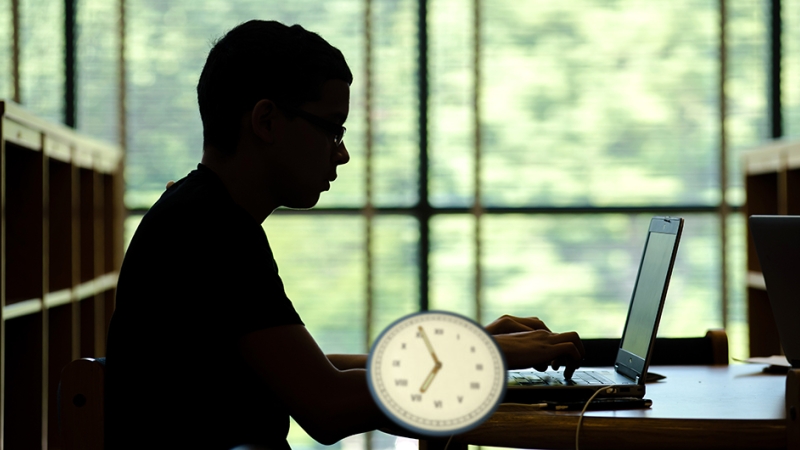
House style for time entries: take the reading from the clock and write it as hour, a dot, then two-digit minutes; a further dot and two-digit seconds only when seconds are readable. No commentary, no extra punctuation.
6.56
